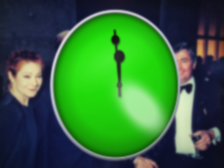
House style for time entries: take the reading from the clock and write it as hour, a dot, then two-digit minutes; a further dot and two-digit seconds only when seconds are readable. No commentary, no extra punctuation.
11.59
